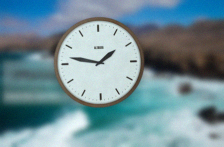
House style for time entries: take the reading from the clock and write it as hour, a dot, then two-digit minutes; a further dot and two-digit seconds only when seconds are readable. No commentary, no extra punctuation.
1.47
